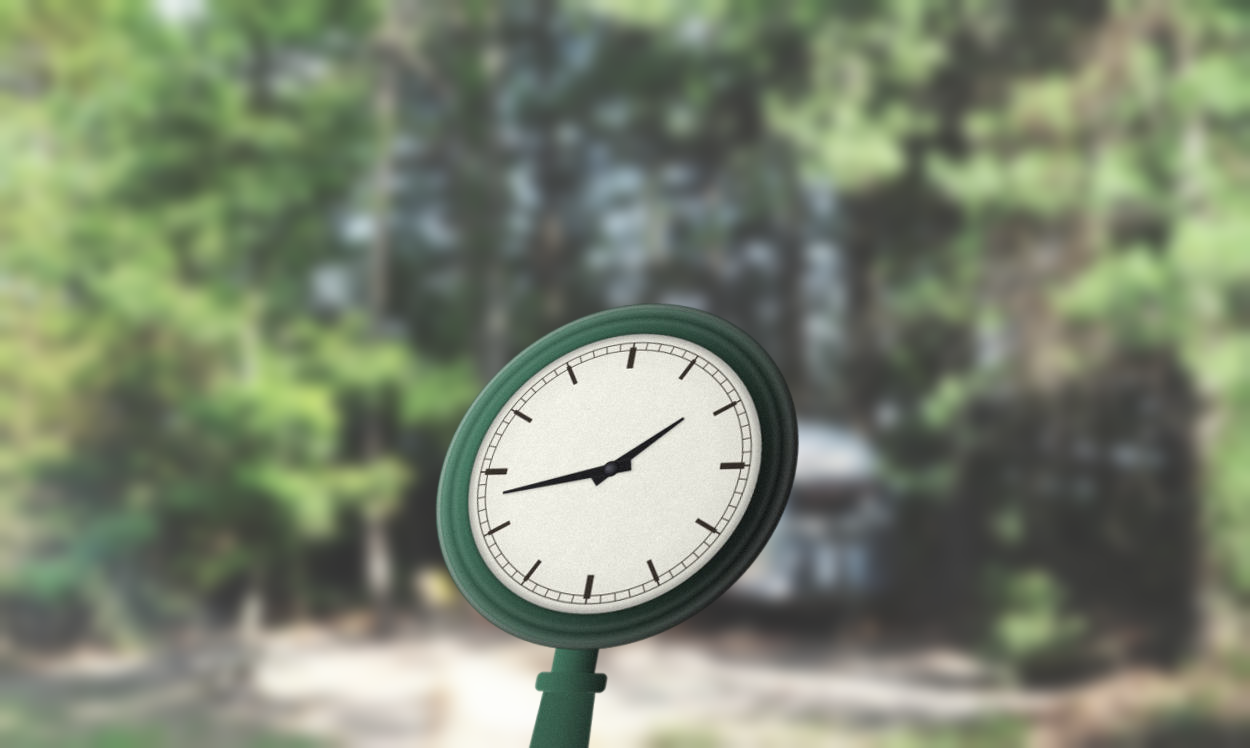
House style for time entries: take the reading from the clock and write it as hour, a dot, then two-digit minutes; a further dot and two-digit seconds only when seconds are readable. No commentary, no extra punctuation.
1.43
